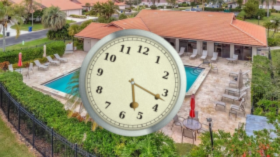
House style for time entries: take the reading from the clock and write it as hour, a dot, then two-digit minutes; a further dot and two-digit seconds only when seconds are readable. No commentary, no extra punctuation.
5.17
